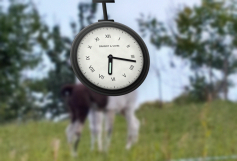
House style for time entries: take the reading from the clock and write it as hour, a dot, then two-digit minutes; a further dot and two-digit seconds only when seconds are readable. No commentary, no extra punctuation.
6.17
